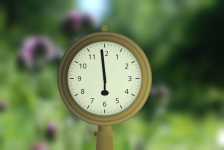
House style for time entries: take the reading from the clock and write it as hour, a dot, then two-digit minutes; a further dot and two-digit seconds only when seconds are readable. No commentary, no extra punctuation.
5.59
